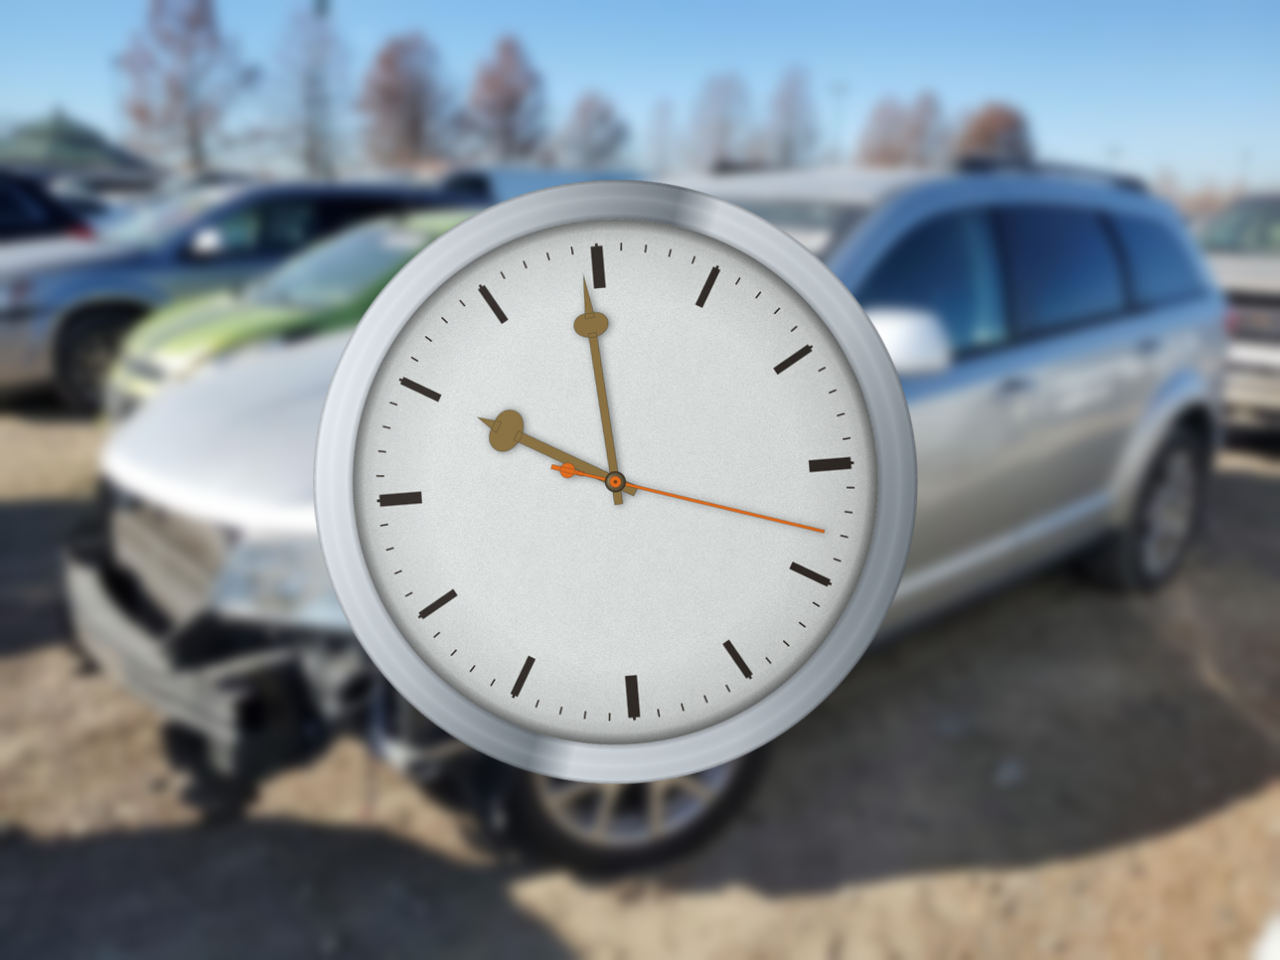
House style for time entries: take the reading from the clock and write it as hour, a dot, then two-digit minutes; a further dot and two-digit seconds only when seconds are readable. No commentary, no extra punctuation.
9.59.18
